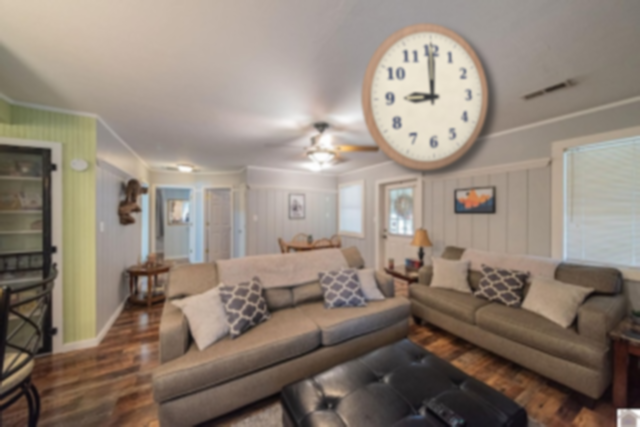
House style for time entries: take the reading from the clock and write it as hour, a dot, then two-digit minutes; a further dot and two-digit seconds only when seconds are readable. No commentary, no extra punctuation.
9.00
